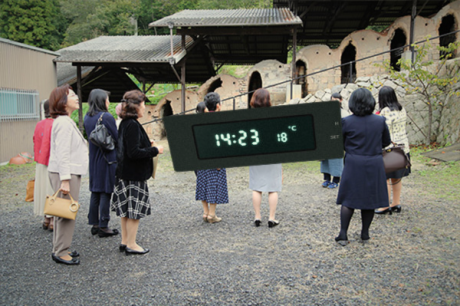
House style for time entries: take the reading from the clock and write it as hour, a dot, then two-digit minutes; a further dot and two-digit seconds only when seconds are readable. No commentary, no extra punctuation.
14.23
